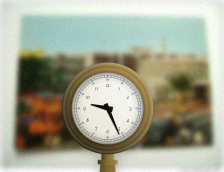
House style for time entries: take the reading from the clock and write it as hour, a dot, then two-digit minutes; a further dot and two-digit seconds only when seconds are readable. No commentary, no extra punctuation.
9.26
